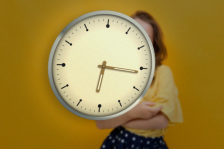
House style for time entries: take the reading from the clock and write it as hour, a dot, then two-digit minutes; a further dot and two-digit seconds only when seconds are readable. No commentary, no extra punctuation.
6.16
